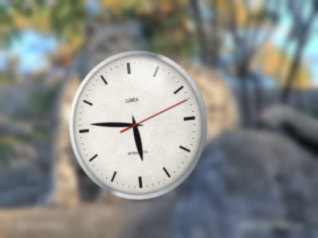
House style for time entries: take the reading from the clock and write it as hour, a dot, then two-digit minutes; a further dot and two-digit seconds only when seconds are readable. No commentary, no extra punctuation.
5.46.12
